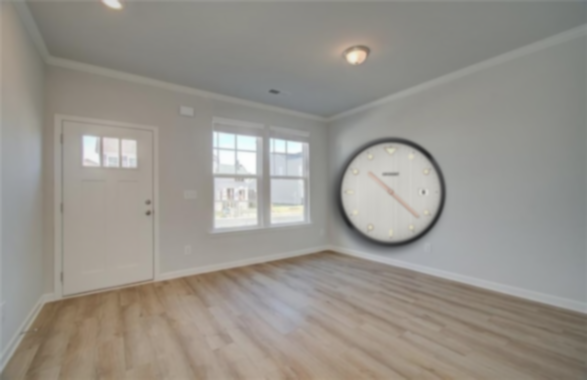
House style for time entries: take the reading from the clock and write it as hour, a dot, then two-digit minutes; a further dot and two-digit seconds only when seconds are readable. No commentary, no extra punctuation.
10.22
